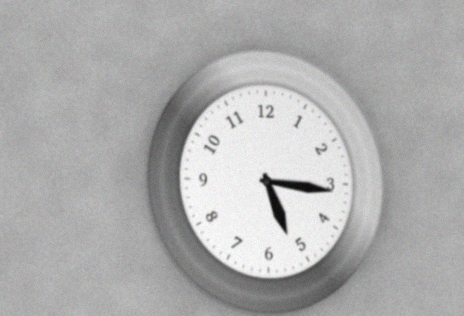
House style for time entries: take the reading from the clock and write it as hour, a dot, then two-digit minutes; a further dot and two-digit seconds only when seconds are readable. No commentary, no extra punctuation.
5.16
